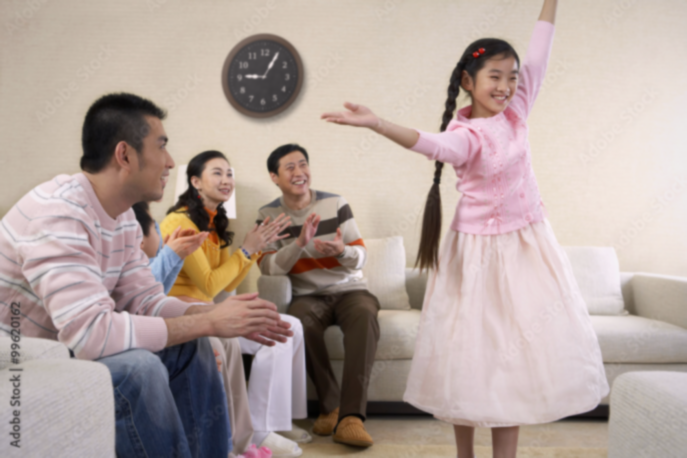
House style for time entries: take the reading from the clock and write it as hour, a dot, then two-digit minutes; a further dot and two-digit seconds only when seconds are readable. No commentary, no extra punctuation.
9.05
